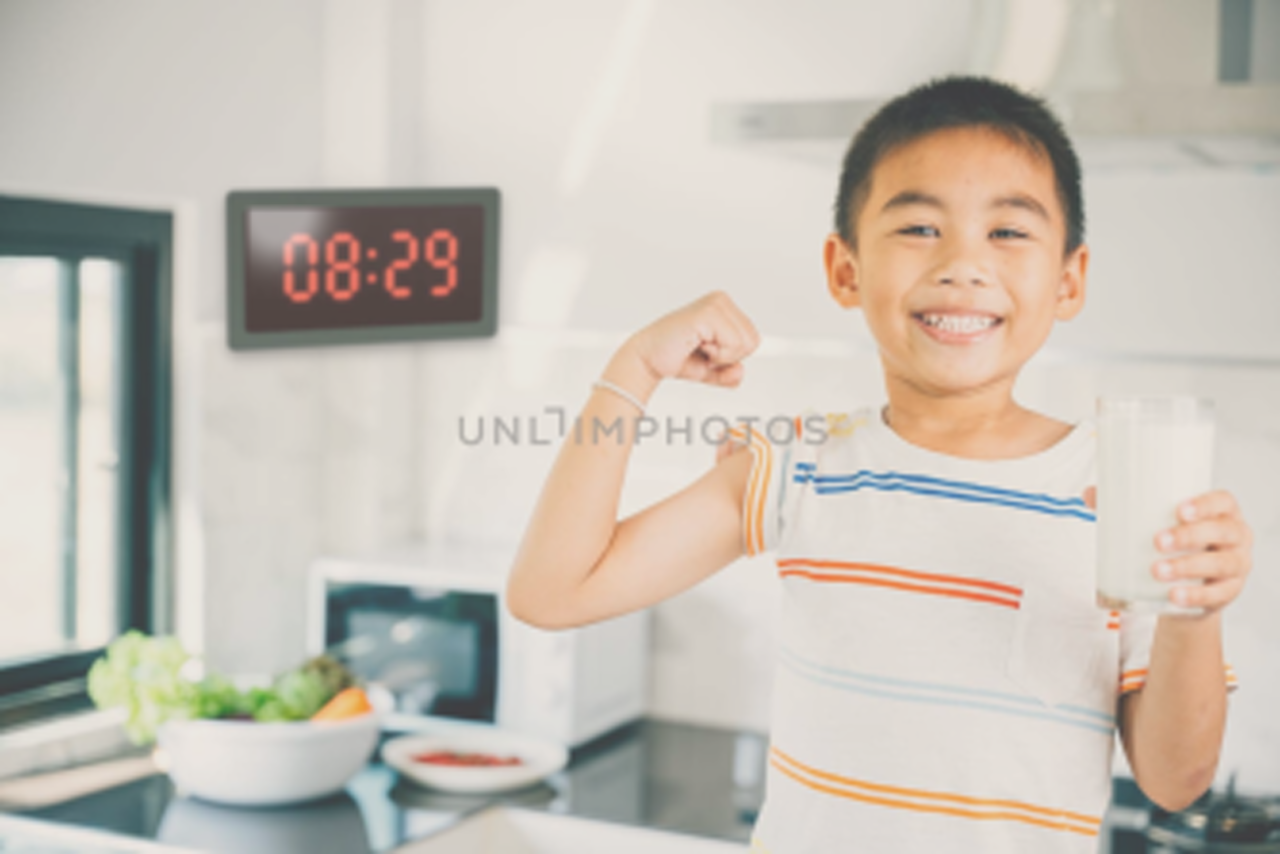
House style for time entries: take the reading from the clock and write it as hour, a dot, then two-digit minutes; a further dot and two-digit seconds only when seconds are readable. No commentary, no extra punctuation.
8.29
